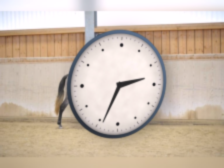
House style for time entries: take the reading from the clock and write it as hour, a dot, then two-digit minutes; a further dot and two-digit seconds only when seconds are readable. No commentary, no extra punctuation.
2.34
